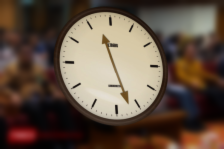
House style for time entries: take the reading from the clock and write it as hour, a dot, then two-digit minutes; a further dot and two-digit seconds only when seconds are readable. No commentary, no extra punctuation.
11.27
